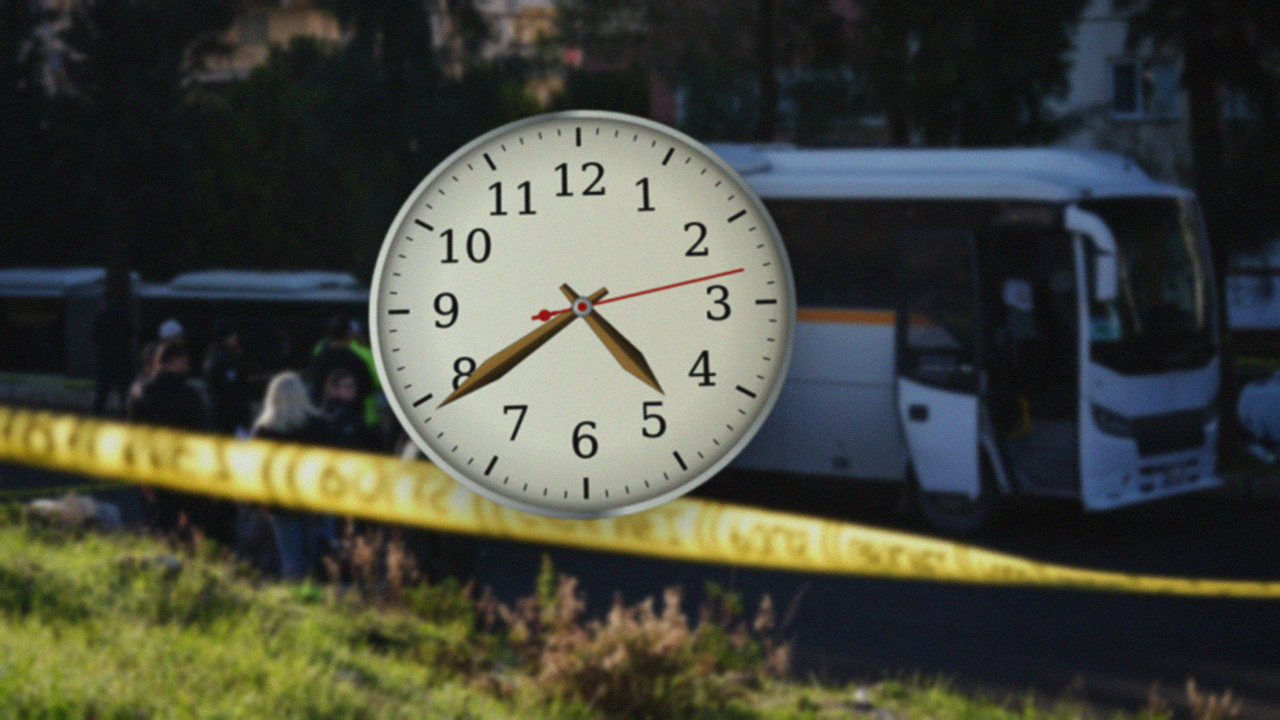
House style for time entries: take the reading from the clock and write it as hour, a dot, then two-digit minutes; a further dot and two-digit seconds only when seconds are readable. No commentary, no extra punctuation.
4.39.13
